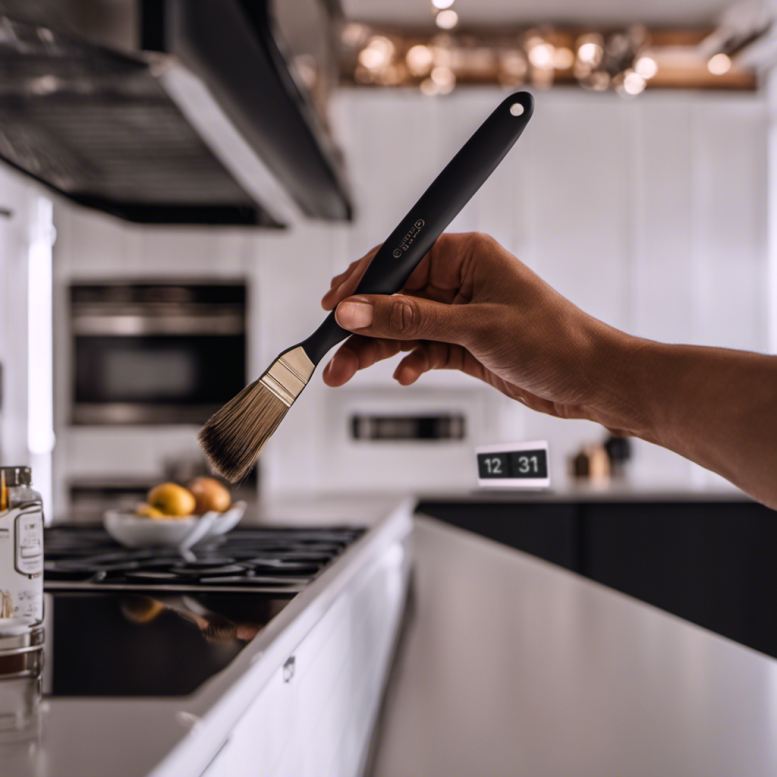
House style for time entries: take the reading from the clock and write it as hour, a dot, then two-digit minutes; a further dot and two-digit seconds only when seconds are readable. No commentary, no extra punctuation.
12.31
